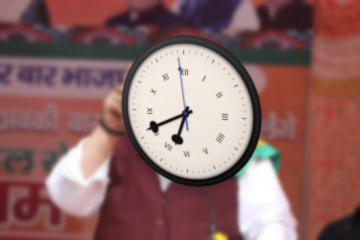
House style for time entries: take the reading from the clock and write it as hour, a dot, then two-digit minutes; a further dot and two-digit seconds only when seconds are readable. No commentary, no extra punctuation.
6.40.59
